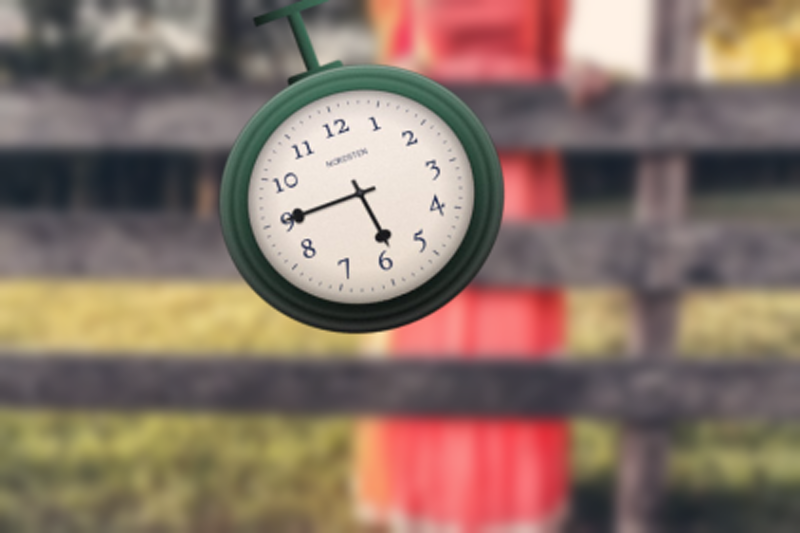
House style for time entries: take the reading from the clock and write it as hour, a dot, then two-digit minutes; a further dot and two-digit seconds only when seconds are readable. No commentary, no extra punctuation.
5.45
